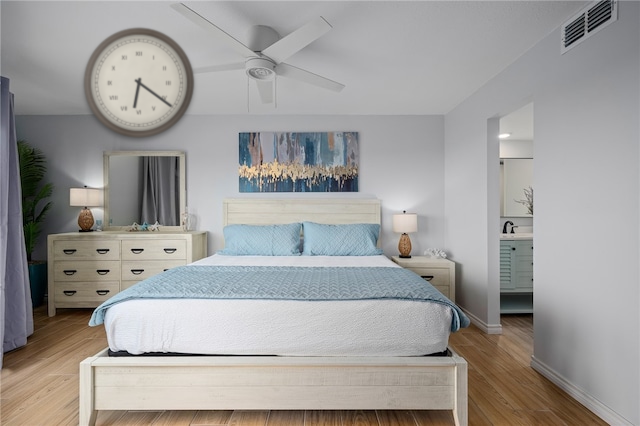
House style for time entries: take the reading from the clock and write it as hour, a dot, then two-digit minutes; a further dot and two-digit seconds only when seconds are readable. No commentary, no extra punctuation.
6.21
